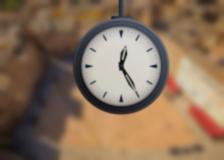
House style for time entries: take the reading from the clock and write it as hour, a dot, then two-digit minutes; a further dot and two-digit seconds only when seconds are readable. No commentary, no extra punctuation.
12.25
